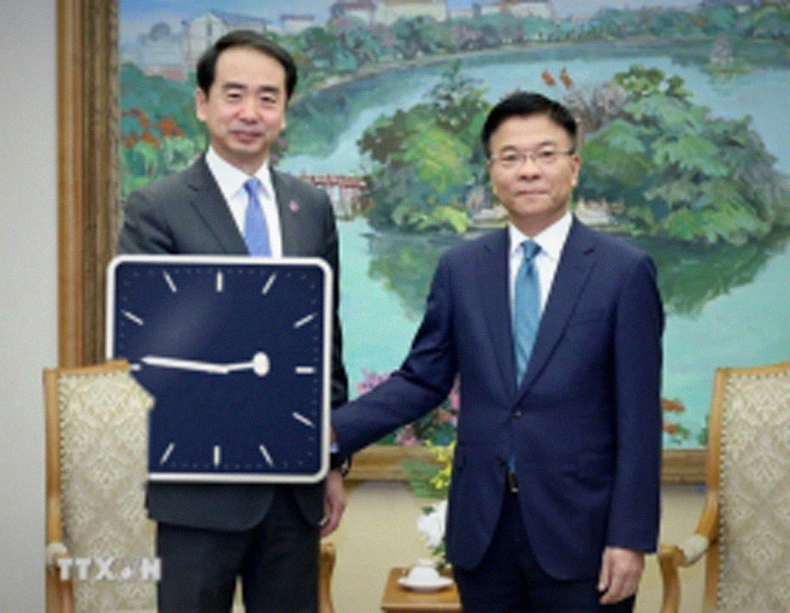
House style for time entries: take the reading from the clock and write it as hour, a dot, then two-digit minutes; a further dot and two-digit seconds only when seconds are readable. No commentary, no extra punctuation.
2.46
